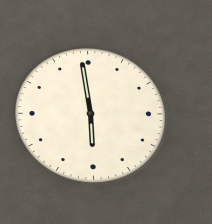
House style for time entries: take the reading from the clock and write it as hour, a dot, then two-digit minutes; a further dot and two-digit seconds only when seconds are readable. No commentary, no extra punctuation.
5.59
